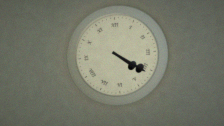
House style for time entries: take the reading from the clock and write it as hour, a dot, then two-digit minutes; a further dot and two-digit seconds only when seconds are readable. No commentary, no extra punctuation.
4.21
